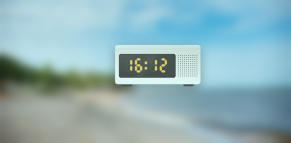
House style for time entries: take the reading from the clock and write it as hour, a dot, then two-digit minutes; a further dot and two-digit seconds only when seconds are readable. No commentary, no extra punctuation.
16.12
